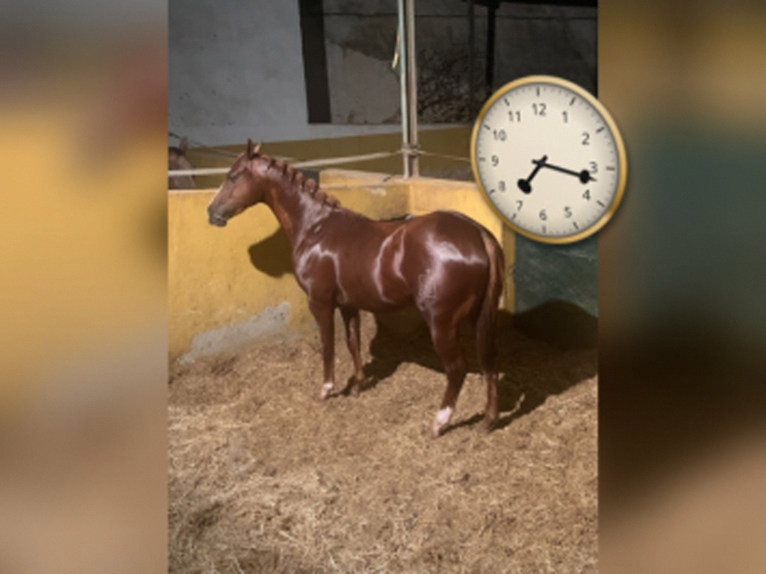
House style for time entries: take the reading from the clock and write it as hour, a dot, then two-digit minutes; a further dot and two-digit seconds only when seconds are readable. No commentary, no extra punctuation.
7.17
